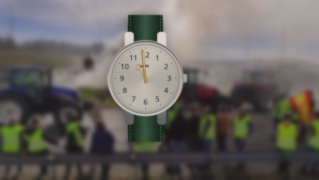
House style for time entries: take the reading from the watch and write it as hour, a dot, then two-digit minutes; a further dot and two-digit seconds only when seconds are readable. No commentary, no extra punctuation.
10.59
